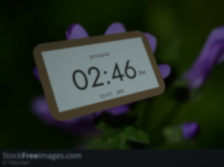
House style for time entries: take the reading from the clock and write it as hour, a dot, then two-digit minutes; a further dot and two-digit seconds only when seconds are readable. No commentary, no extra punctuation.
2.46
